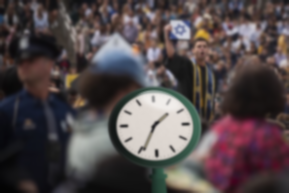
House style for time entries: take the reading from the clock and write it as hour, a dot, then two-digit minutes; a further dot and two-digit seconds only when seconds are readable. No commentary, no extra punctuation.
1.34
